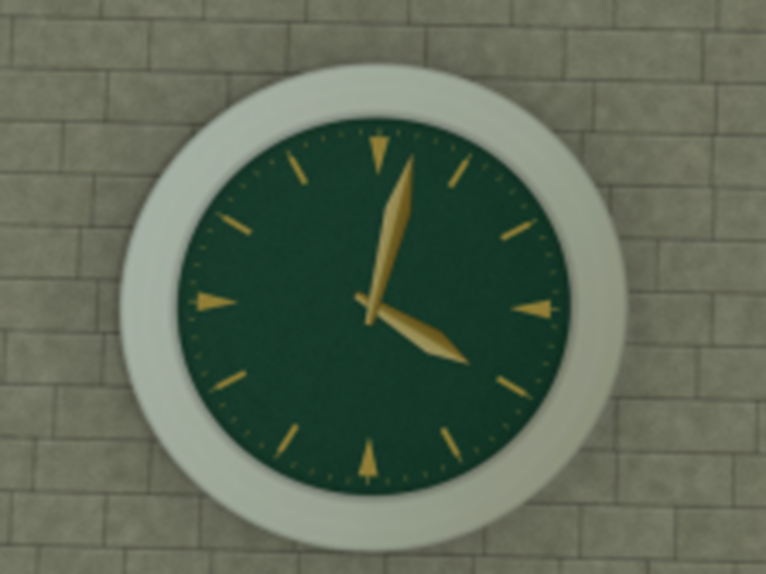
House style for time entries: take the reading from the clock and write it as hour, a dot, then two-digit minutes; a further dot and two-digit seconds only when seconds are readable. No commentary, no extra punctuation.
4.02
